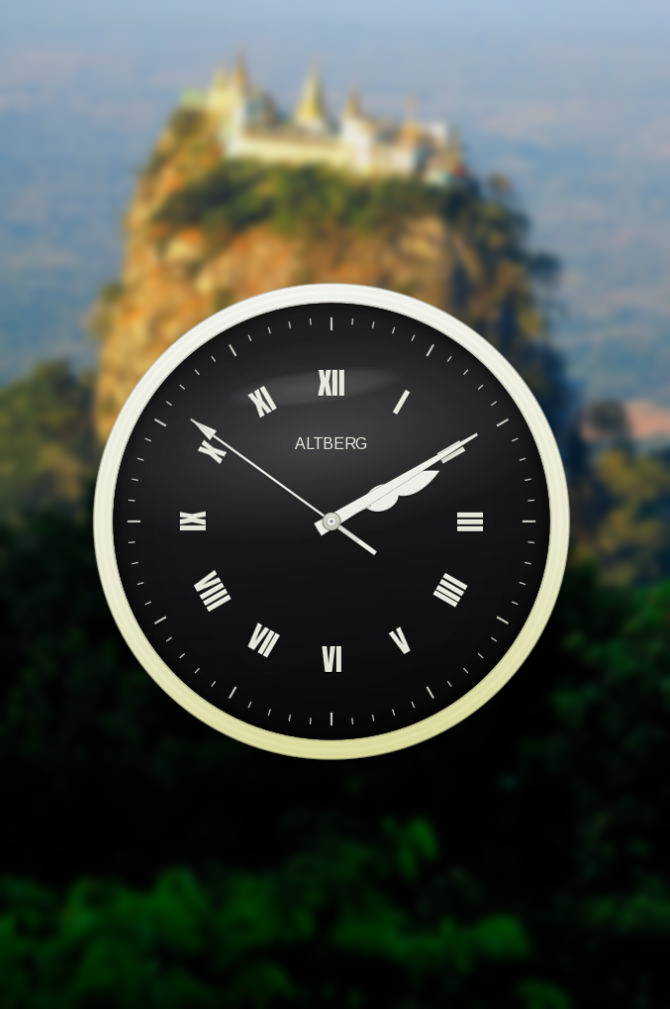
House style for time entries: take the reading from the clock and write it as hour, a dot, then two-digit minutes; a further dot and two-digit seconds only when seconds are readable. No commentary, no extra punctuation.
2.09.51
